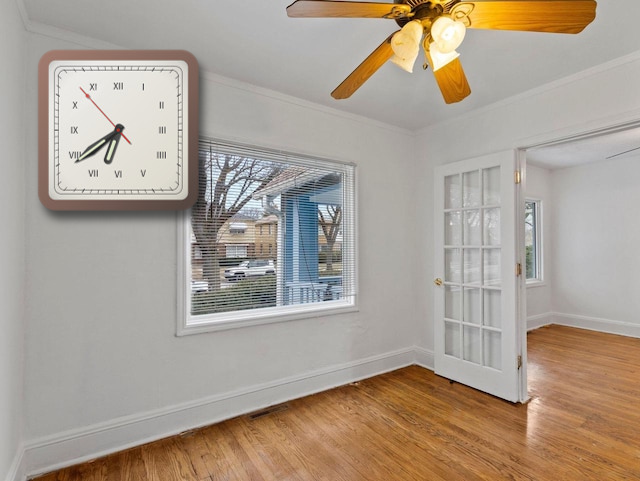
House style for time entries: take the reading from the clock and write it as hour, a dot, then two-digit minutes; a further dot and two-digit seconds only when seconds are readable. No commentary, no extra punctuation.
6.38.53
